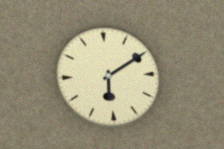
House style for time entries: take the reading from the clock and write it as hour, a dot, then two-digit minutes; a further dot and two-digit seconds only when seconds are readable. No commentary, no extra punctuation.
6.10
